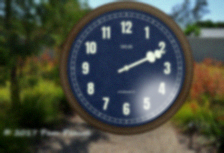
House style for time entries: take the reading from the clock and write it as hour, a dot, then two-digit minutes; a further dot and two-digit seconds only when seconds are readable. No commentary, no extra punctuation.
2.11
